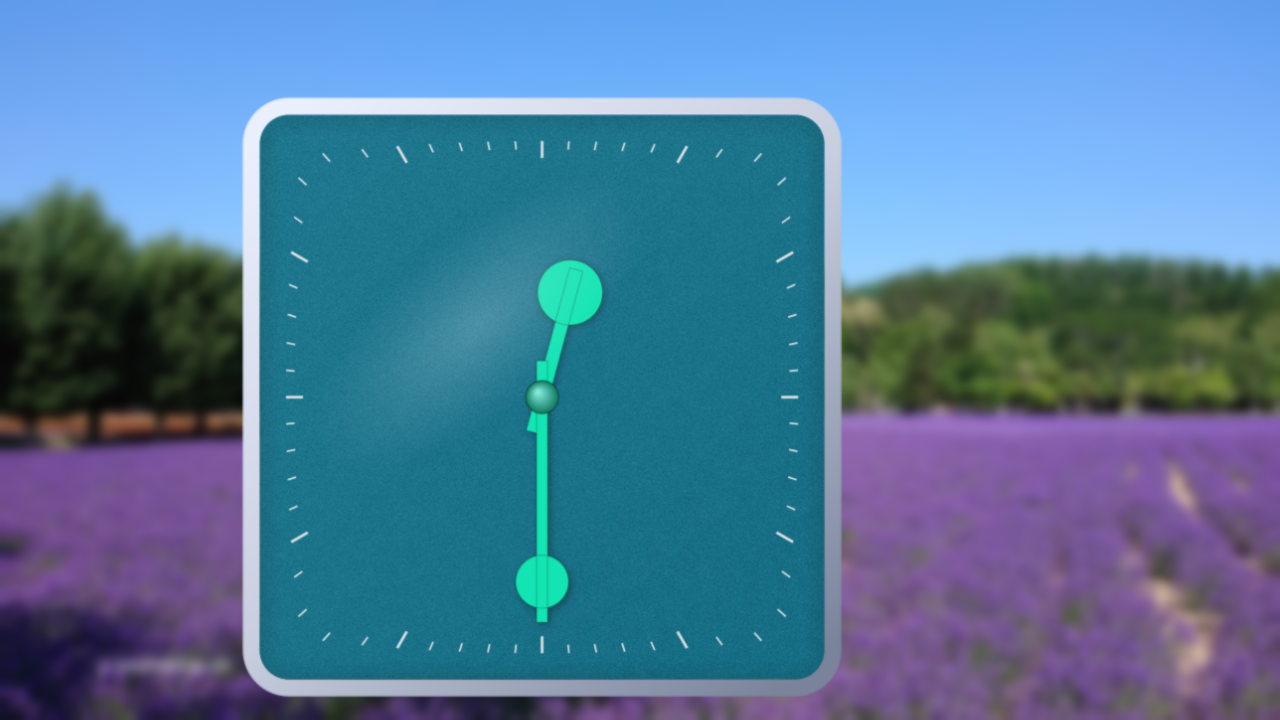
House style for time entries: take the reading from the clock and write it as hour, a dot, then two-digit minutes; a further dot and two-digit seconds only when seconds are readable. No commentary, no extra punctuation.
12.30
